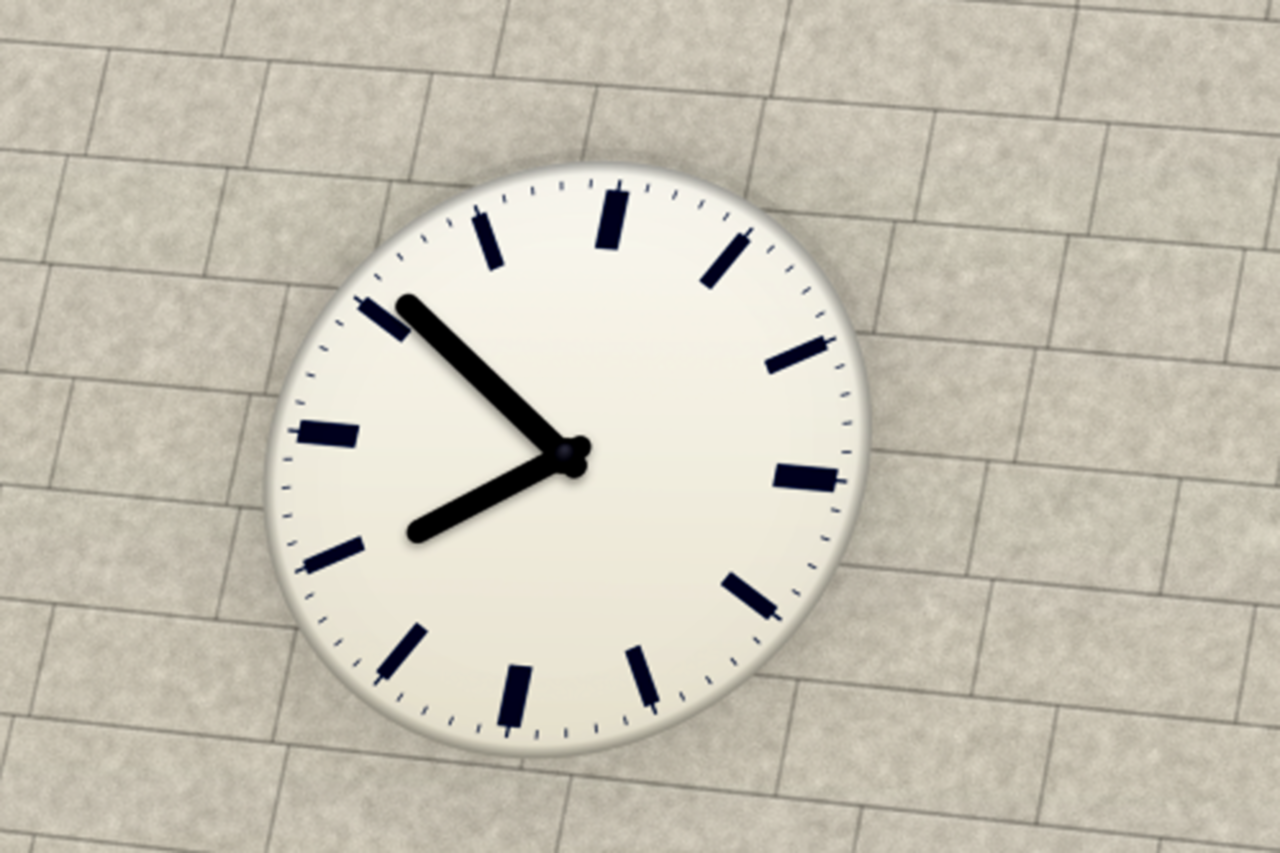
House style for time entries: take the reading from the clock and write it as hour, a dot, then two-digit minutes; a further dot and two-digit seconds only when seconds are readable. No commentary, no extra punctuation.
7.51
